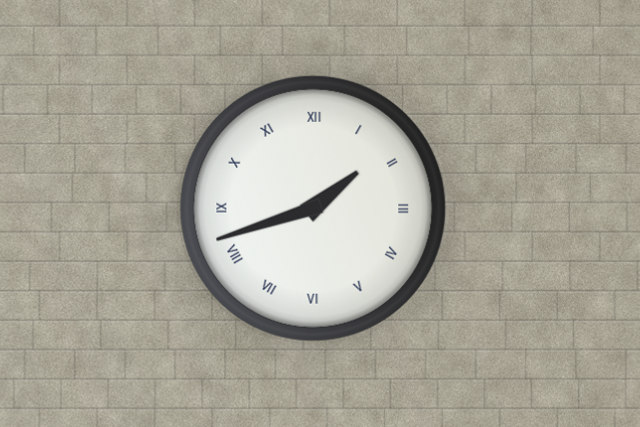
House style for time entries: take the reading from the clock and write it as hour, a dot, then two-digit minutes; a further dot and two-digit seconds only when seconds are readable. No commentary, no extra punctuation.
1.42
